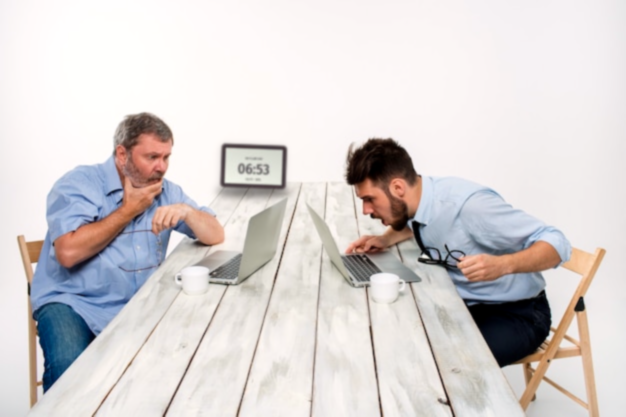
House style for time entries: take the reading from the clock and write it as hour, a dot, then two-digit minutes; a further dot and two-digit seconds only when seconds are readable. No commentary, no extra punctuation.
6.53
